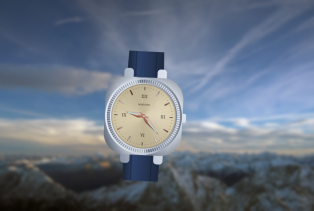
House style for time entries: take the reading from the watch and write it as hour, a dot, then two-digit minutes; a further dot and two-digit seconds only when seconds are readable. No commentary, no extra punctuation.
9.23
